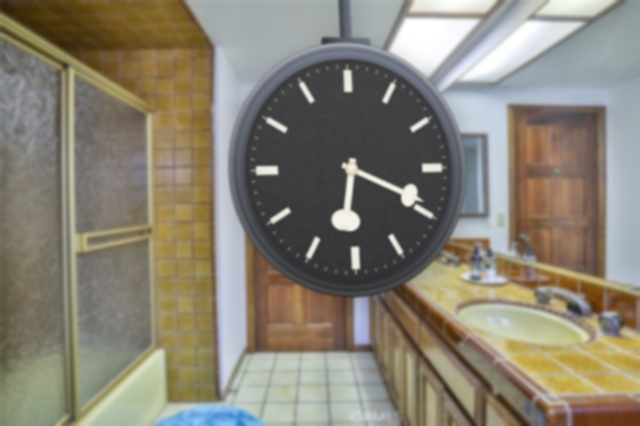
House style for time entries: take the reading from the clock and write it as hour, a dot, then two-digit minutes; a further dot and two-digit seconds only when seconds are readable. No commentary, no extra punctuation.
6.19
